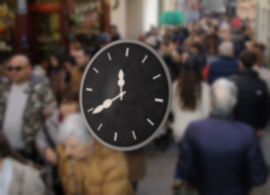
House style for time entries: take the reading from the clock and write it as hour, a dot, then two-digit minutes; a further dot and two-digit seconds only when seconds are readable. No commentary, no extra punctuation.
11.39
